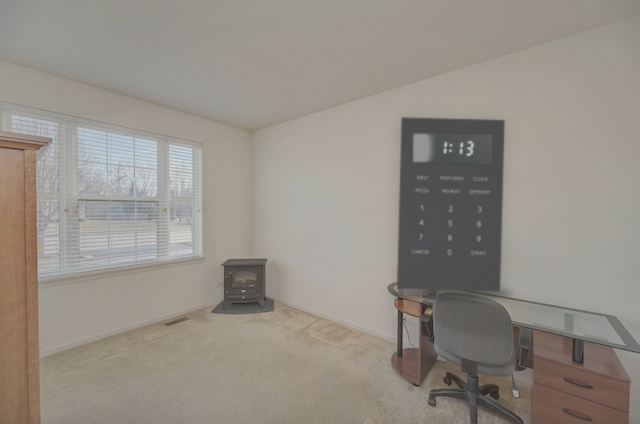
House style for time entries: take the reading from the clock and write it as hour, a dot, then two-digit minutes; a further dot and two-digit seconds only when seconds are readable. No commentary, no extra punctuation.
1.13
